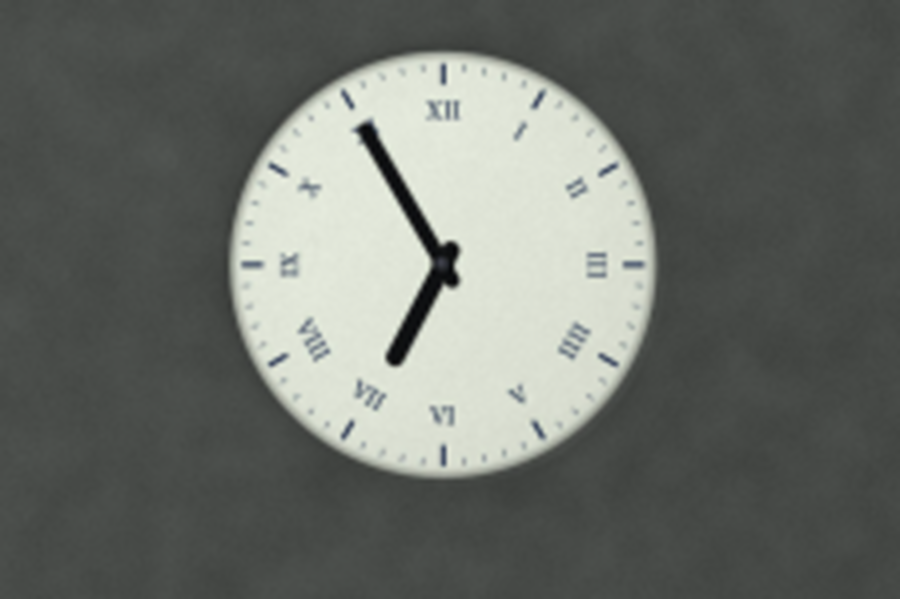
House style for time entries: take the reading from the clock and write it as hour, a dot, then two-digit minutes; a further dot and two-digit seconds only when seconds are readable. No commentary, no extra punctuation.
6.55
